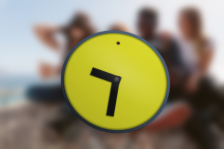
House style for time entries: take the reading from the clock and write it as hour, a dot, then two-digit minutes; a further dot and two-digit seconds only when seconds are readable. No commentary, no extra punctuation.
9.31
